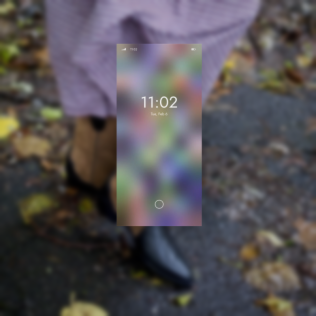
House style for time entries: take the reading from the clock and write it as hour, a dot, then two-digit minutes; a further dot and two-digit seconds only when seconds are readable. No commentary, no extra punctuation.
11.02
